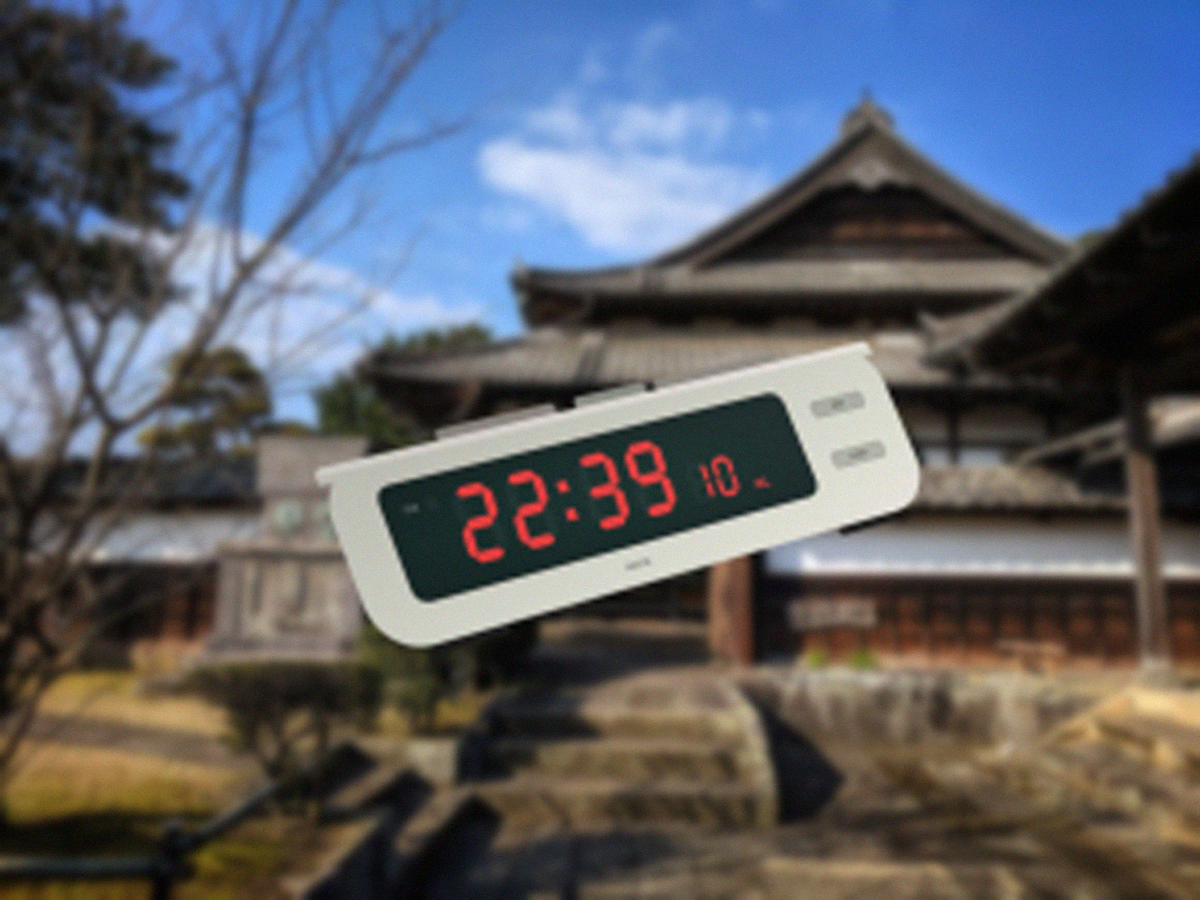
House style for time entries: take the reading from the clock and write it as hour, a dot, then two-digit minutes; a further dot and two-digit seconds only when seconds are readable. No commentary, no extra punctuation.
22.39.10
